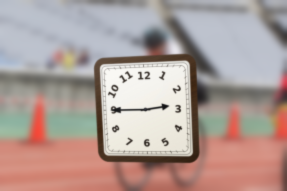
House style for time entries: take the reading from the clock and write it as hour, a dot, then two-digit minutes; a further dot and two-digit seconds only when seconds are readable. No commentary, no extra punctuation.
2.45
